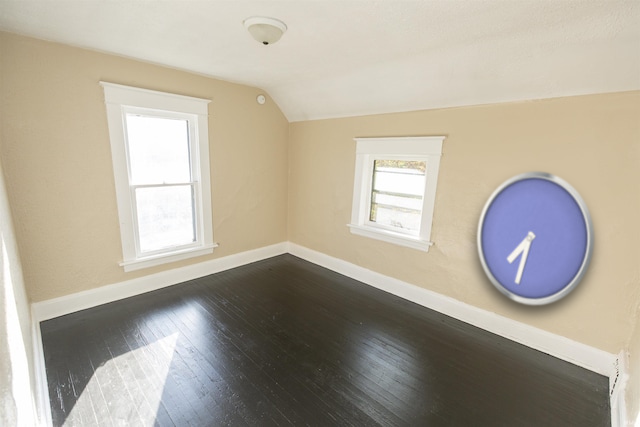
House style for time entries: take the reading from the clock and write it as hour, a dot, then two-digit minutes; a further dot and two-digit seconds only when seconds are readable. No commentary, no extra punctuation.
7.33
